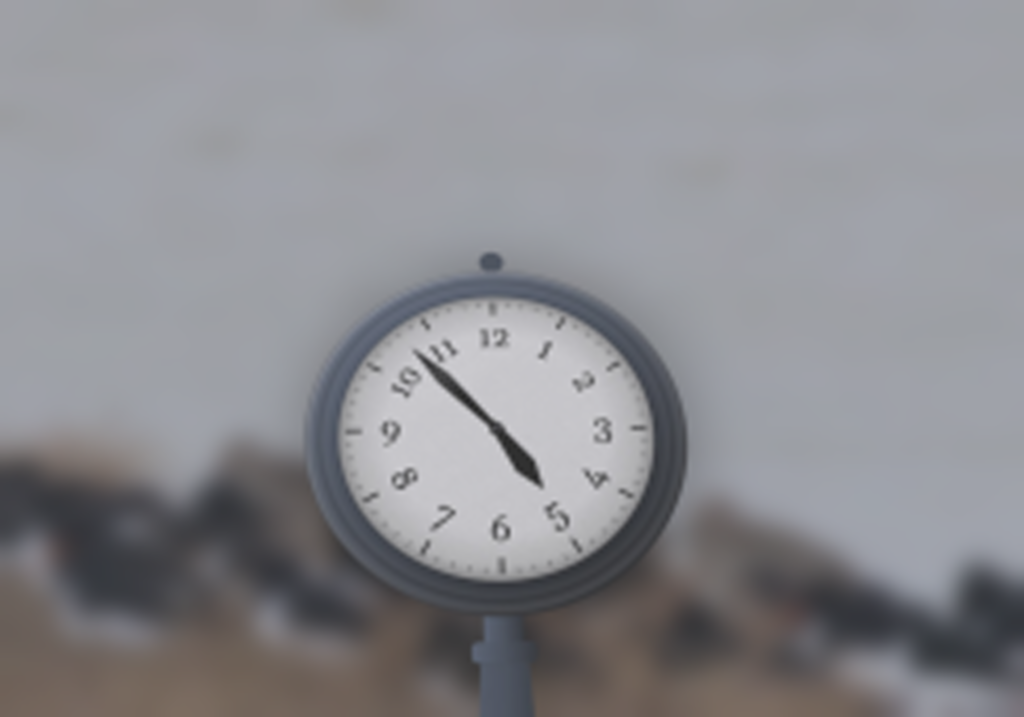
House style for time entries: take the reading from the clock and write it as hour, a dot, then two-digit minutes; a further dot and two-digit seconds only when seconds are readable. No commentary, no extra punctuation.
4.53
